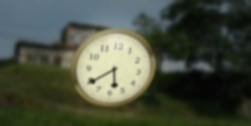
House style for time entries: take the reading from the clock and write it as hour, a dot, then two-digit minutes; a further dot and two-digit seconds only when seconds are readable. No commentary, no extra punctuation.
5.39
